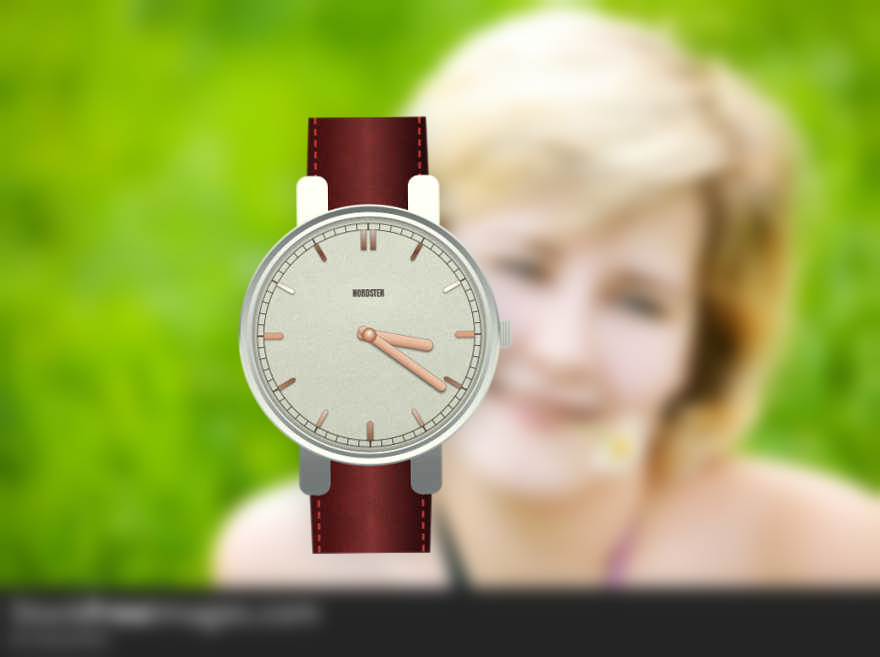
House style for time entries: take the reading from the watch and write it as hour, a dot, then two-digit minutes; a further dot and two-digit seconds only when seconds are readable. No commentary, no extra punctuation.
3.21
